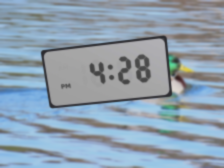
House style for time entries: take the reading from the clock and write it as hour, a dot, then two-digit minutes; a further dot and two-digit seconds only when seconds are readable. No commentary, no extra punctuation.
4.28
